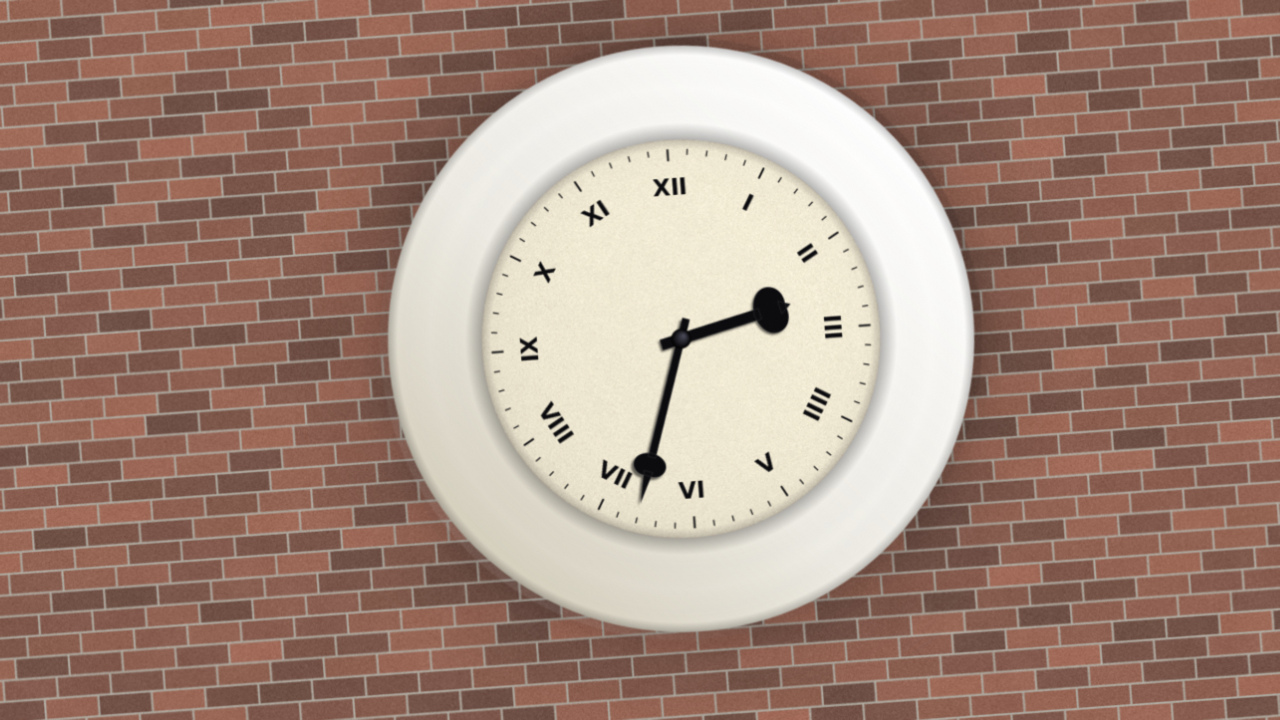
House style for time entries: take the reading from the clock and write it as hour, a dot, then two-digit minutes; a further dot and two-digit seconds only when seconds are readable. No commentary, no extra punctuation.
2.33
